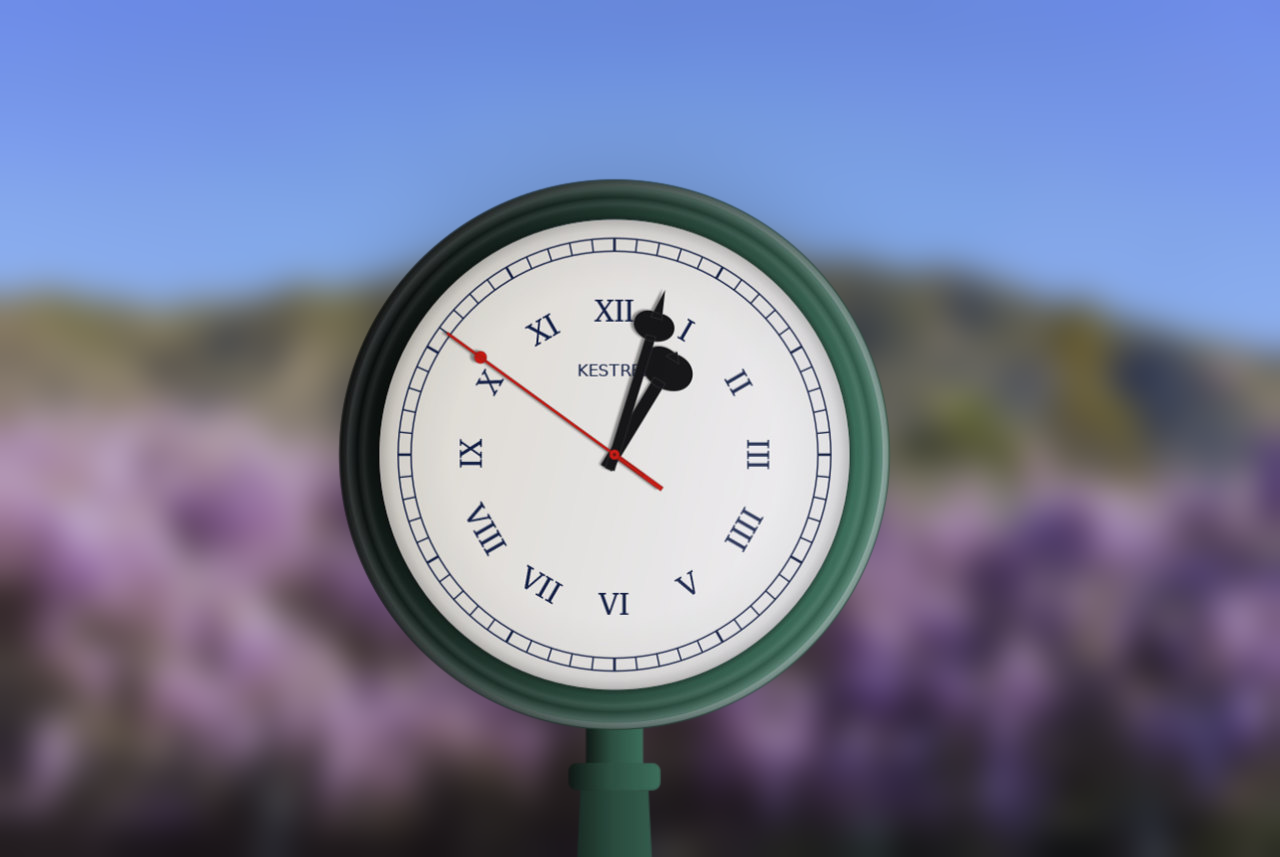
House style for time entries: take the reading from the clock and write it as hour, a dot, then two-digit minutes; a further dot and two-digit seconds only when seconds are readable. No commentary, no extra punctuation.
1.02.51
